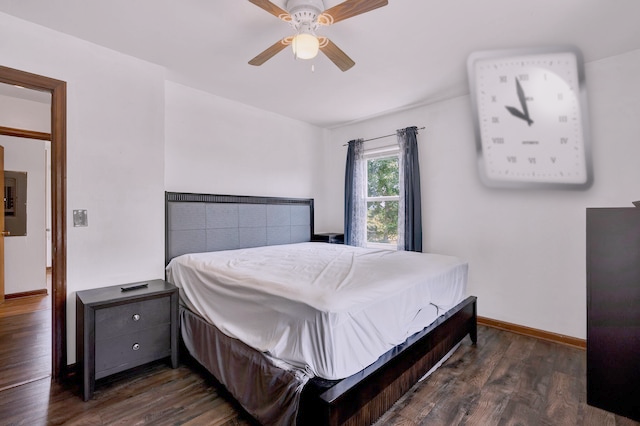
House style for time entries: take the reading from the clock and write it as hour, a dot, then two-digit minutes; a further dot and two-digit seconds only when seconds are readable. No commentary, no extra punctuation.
9.58
